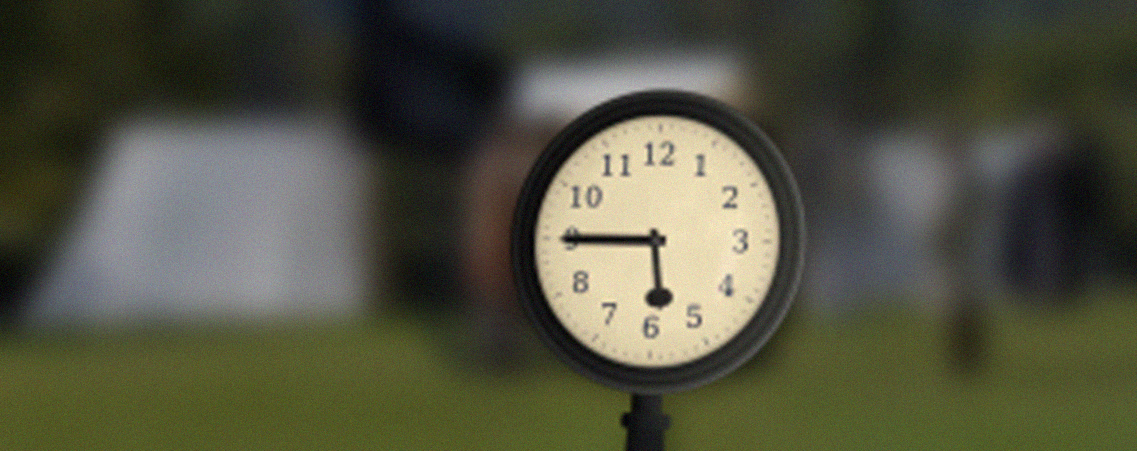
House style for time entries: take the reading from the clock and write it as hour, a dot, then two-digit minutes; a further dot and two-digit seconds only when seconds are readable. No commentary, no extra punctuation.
5.45
